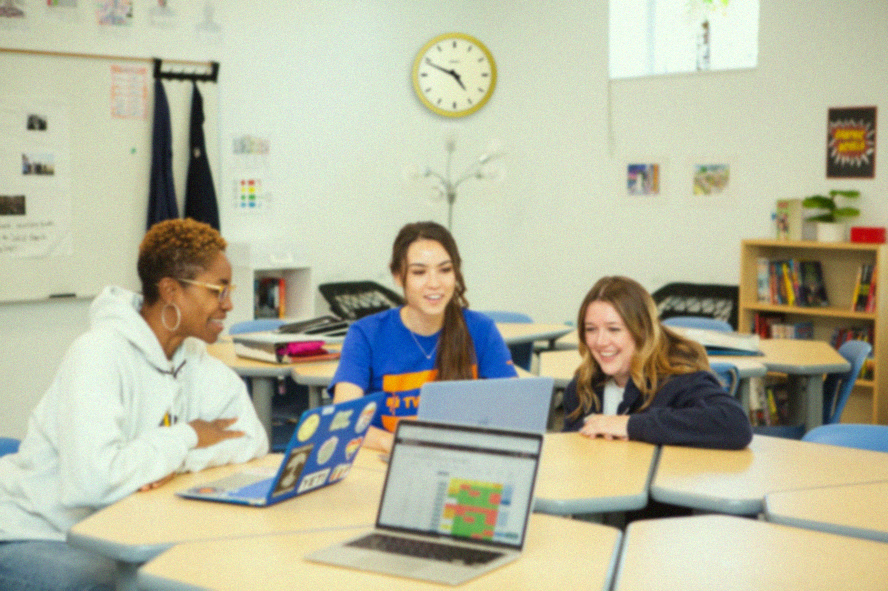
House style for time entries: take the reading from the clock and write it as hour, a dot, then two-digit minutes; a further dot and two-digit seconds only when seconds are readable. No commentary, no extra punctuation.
4.49
